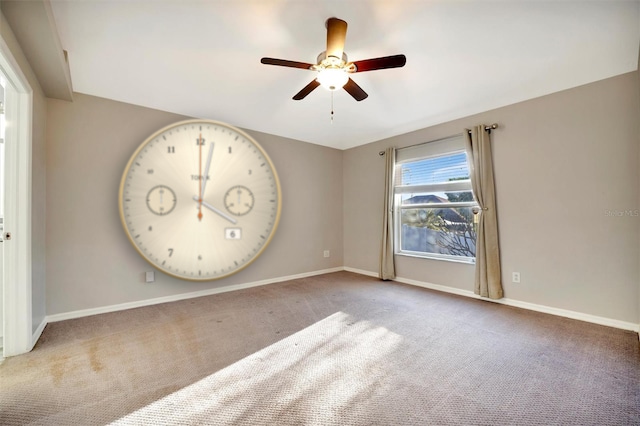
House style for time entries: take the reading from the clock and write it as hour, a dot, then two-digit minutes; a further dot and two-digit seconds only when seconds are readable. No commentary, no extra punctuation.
4.02
